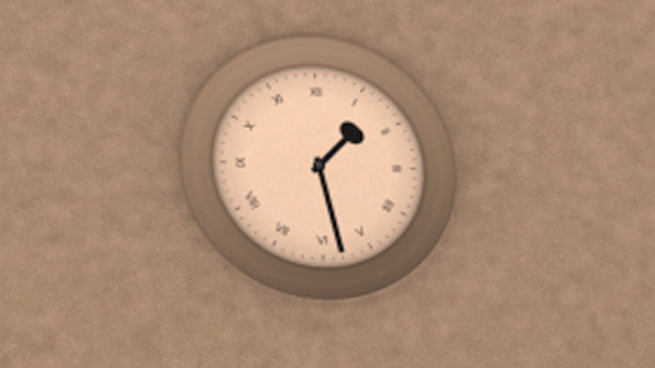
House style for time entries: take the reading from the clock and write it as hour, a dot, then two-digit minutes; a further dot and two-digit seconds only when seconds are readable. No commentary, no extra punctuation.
1.28
